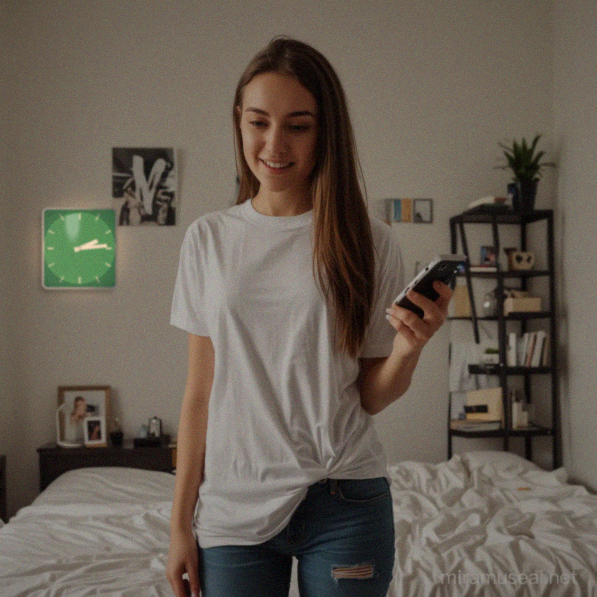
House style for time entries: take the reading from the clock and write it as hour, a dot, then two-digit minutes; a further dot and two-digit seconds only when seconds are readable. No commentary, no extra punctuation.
2.14
